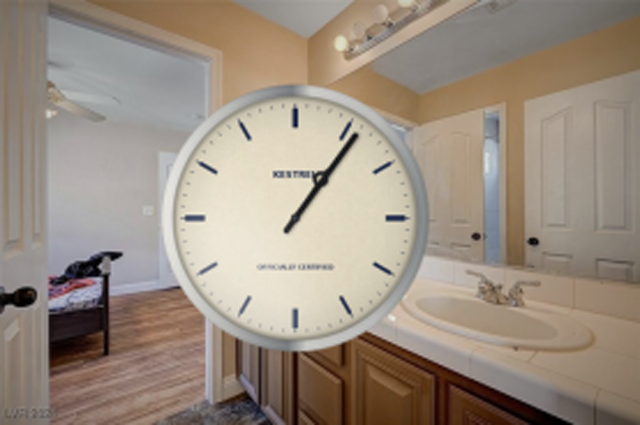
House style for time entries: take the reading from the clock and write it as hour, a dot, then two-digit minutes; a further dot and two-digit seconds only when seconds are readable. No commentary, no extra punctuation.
1.06
